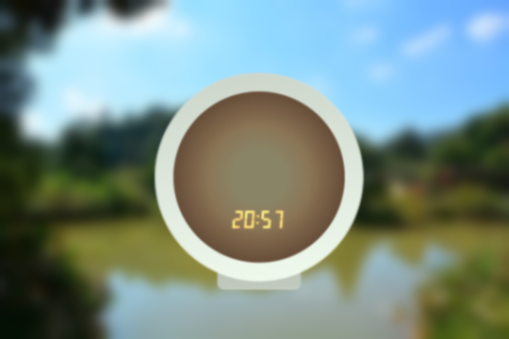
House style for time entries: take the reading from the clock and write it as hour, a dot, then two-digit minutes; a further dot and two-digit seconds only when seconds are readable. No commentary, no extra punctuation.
20.57
